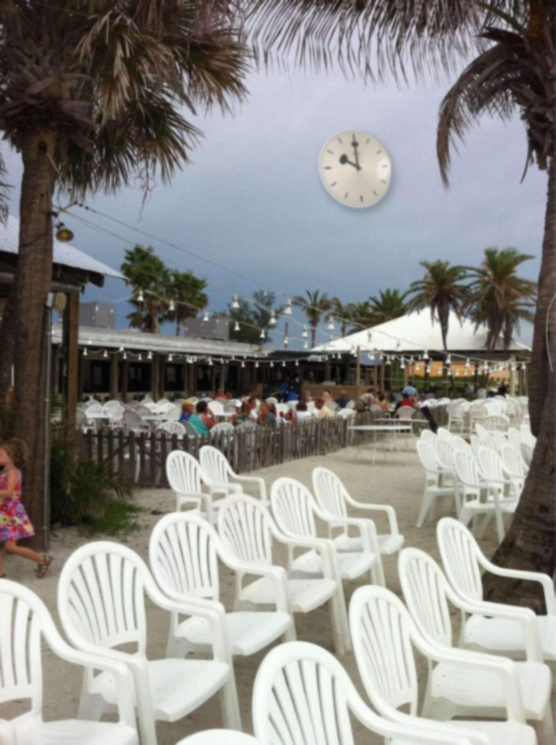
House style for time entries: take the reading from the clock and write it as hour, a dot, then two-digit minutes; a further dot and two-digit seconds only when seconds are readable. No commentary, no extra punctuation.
10.00
